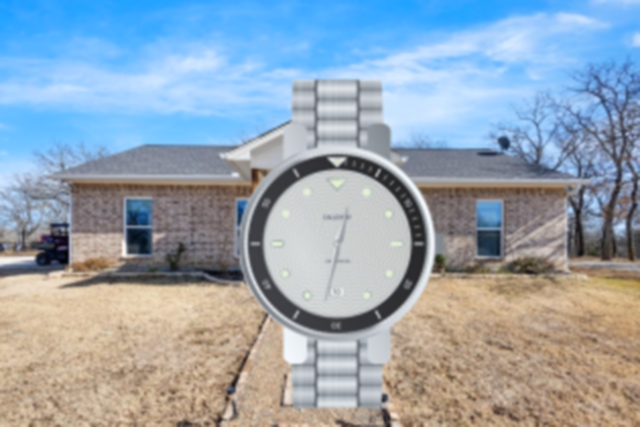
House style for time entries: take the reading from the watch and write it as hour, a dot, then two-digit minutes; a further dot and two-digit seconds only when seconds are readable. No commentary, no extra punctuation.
12.32
